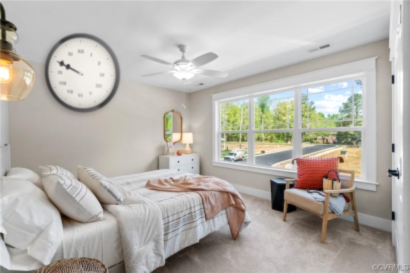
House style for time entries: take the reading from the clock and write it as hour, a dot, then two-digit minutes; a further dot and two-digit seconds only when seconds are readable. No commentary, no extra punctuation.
9.49
